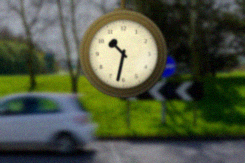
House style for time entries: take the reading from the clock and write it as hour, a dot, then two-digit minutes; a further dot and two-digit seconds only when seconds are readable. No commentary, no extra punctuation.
10.32
